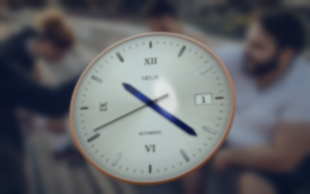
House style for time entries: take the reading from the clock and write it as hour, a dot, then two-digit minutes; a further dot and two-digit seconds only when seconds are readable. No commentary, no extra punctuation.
10.21.41
